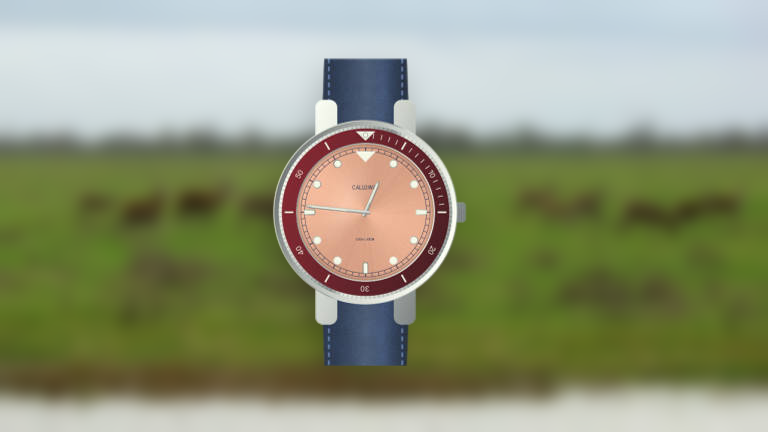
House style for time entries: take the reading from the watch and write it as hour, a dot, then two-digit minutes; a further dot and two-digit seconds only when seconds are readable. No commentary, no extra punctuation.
12.46
